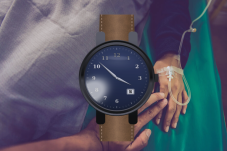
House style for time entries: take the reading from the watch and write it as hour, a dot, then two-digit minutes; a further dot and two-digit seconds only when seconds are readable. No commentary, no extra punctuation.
3.52
